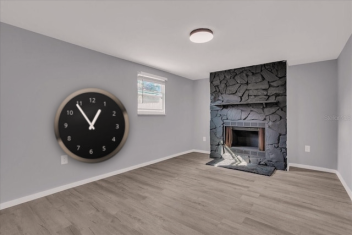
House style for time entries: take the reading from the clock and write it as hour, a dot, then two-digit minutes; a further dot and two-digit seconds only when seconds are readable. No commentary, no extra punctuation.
12.54
